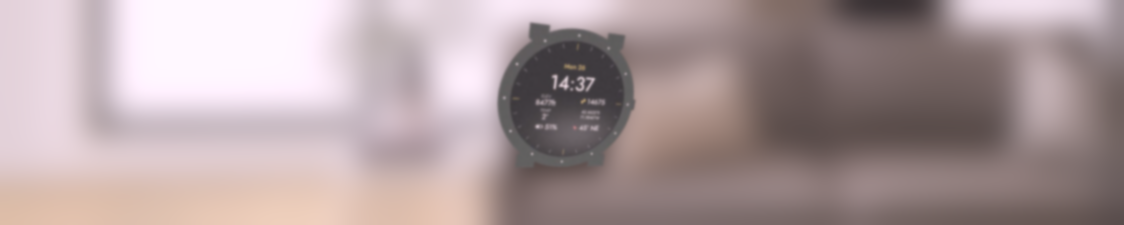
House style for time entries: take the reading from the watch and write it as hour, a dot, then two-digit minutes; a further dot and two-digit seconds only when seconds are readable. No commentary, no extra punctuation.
14.37
